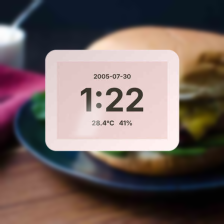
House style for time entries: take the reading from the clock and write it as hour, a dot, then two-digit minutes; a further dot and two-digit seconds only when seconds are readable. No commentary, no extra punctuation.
1.22
